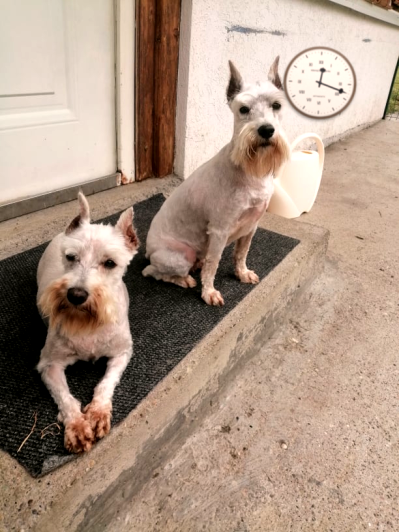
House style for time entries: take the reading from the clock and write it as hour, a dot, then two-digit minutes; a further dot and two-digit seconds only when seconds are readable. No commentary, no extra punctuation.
12.18
